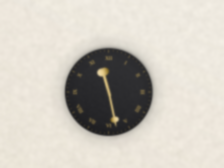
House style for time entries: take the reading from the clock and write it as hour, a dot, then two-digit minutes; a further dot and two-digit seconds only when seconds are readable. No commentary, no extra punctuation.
11.28
